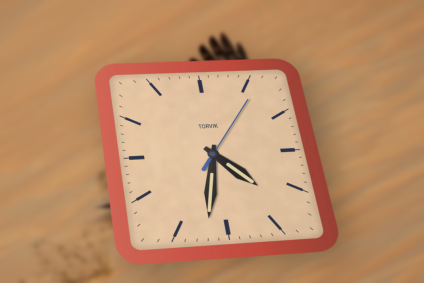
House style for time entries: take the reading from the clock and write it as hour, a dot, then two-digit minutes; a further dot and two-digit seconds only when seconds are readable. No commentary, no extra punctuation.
4.32.06
